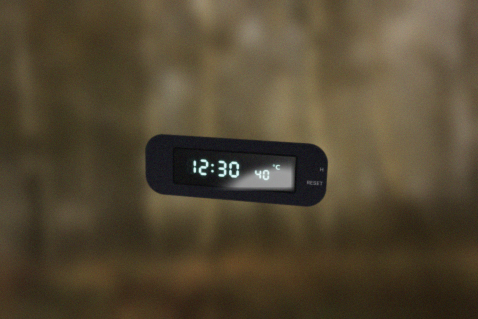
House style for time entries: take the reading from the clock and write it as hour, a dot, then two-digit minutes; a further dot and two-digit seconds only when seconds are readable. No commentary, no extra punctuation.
12.30
